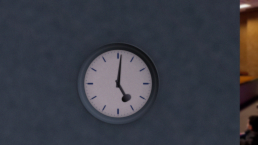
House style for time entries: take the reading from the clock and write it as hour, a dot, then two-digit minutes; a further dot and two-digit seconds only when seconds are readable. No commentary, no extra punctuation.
5.01
